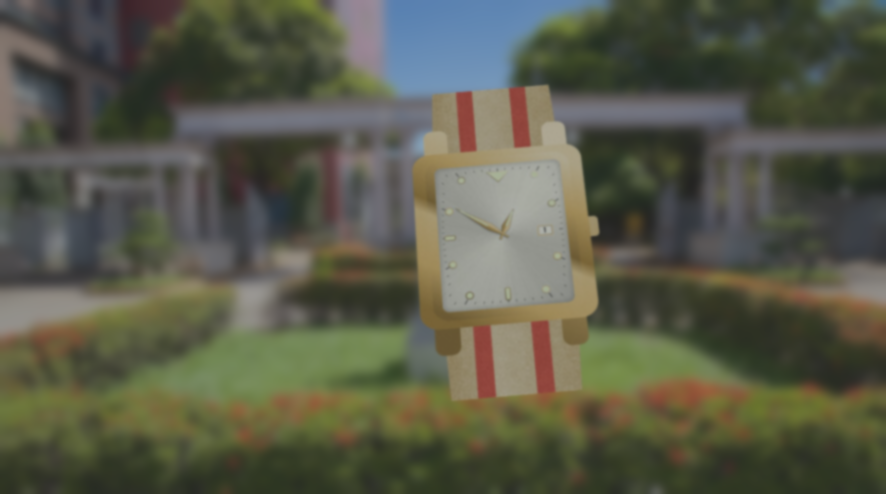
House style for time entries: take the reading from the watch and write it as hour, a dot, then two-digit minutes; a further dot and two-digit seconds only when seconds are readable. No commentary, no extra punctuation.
12.51
